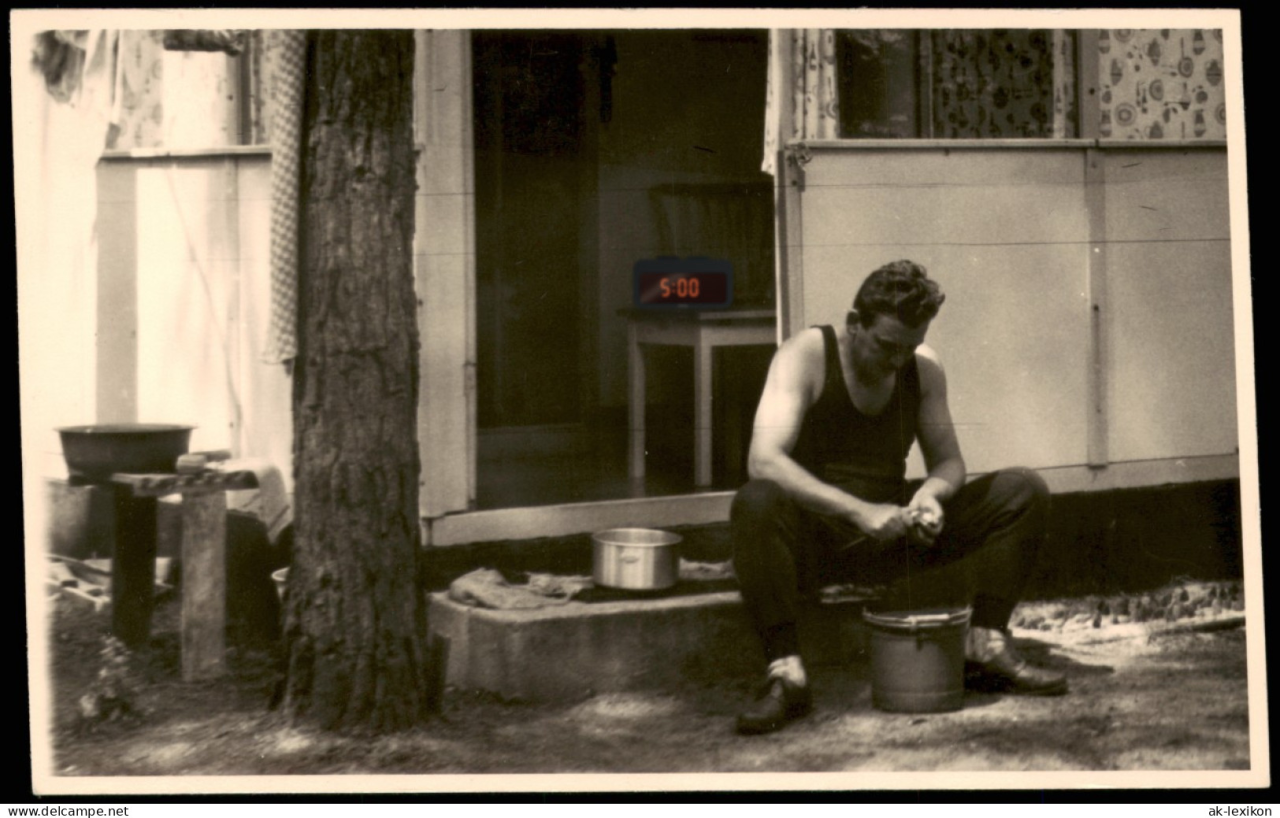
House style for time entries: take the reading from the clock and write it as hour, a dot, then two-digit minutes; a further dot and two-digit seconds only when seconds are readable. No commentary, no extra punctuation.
5.00
